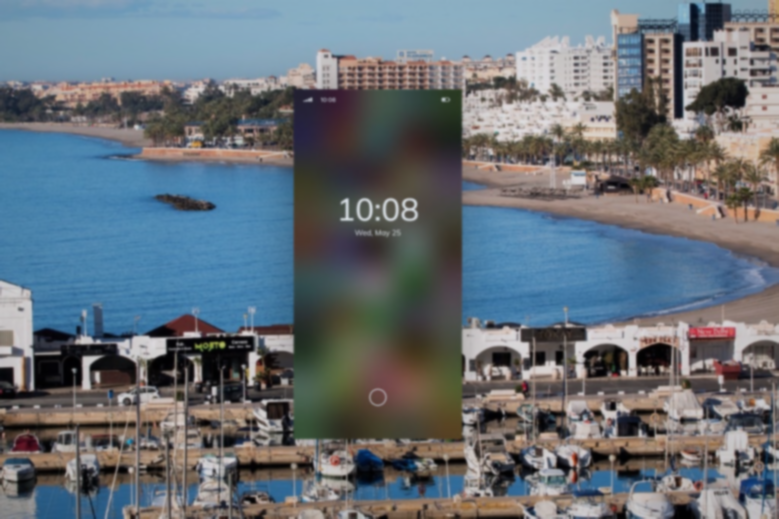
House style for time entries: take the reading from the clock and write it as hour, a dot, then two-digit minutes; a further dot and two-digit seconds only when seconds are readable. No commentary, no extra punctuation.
10.08
